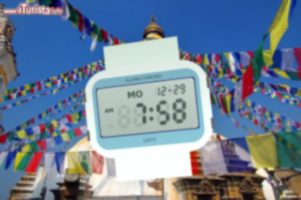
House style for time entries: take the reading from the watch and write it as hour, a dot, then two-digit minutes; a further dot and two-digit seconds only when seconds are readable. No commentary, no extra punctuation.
7.58
